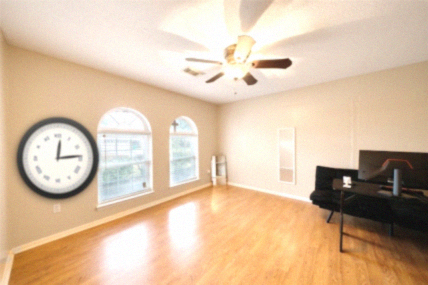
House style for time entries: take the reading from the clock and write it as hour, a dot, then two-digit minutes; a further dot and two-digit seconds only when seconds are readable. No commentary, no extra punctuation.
12.14
